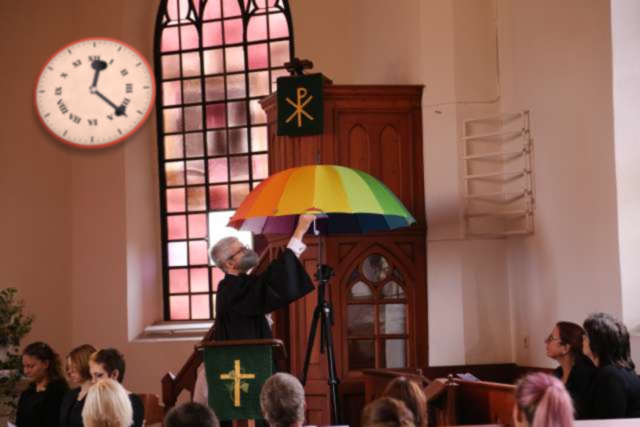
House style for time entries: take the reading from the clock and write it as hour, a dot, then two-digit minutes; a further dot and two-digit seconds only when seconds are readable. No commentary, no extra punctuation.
12.22
